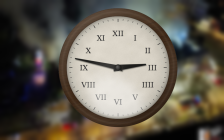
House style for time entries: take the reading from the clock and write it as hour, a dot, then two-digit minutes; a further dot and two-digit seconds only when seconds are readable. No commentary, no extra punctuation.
2.47
